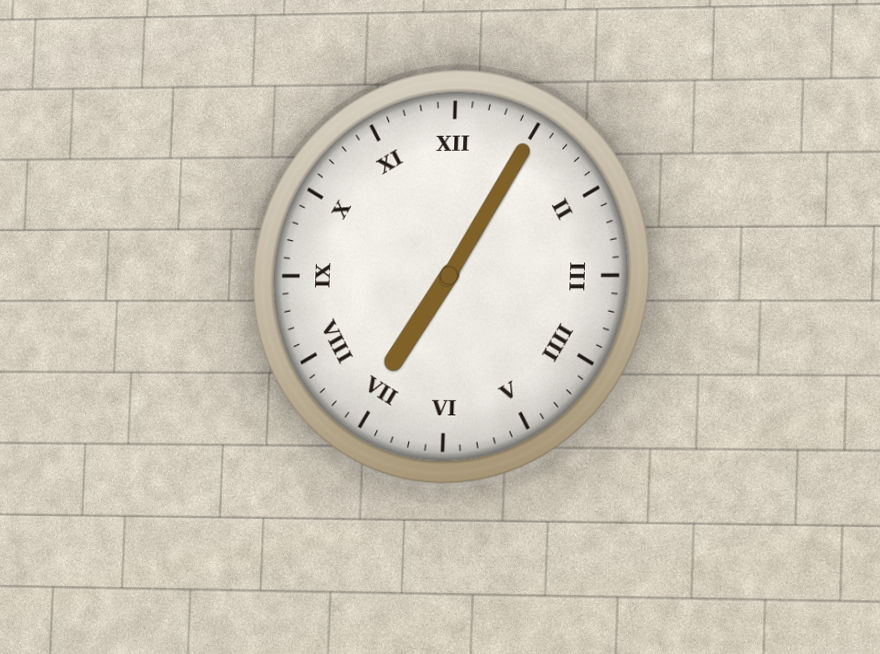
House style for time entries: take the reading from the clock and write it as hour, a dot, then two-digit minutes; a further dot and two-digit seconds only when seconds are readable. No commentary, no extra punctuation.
7.05
